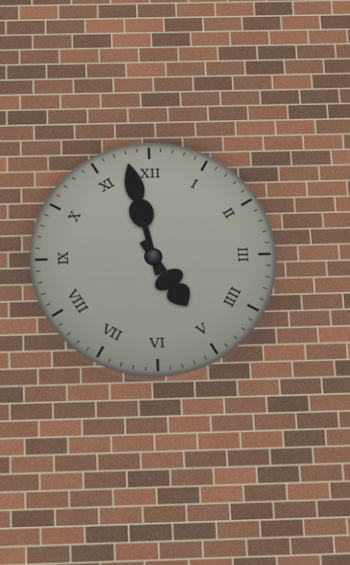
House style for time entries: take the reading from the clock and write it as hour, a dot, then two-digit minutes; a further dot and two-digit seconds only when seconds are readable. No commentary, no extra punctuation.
4.58
